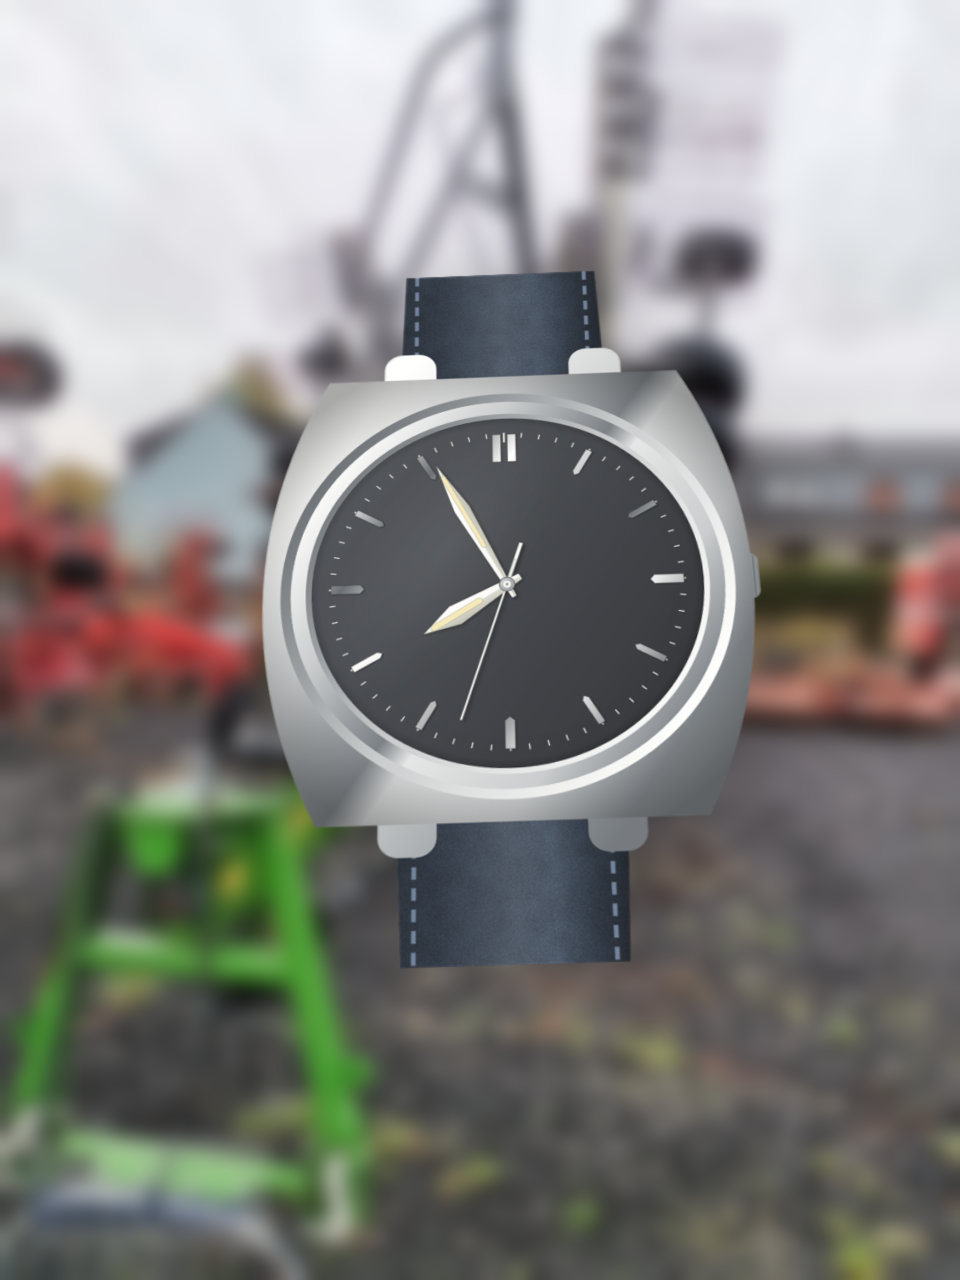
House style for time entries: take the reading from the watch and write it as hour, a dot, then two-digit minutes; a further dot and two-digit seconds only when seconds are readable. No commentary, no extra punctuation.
7.55.33
